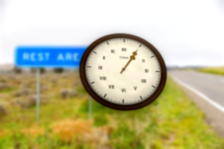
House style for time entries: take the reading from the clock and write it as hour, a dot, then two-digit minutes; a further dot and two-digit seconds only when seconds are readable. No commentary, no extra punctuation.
1.05
